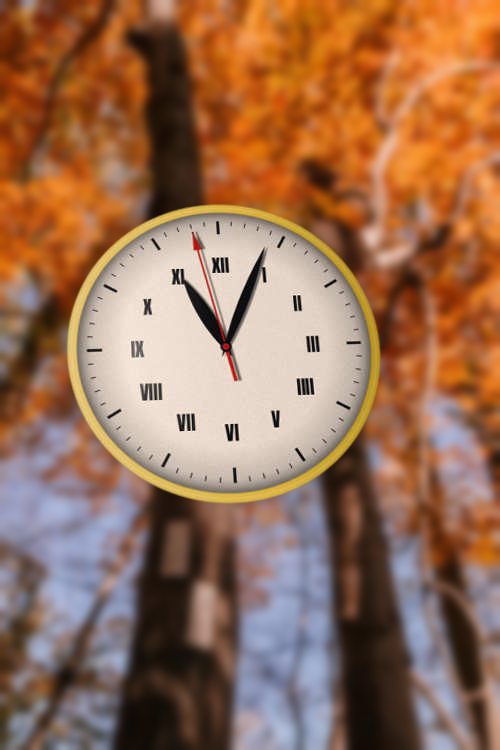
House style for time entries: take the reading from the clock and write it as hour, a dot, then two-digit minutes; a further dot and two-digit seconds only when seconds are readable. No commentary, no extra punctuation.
11.03.58
